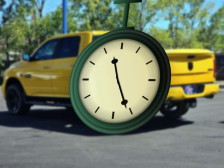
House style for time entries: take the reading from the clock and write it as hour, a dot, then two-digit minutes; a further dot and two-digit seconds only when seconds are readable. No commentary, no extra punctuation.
11.26
